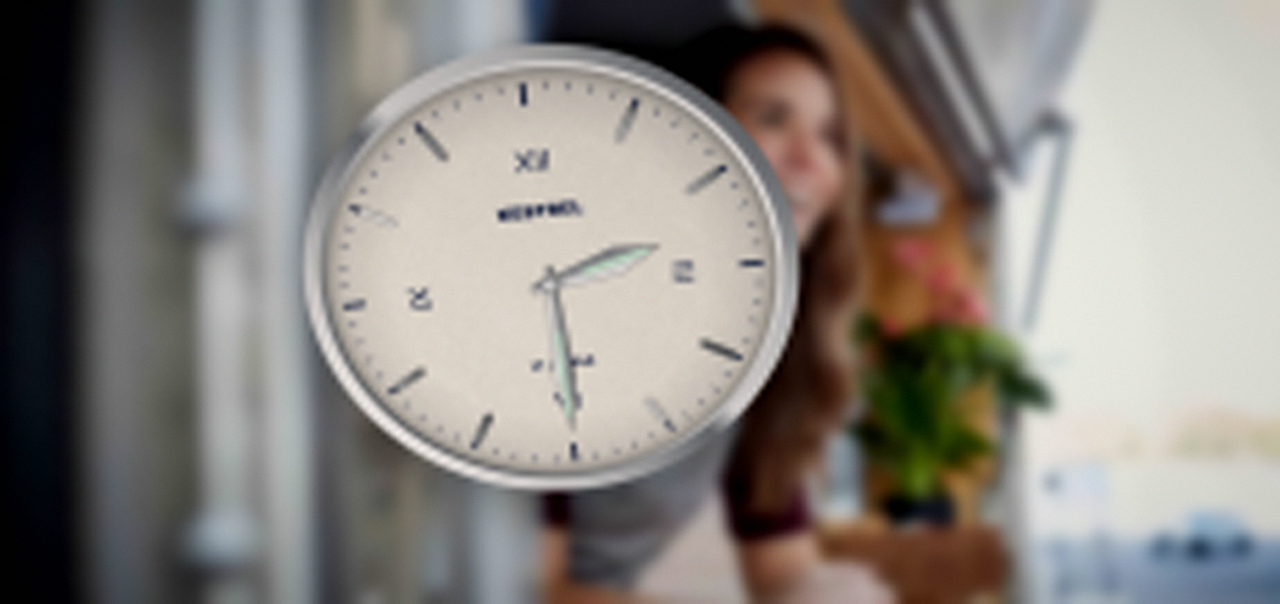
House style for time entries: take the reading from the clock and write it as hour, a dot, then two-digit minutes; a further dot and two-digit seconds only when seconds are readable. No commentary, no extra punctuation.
2.30
